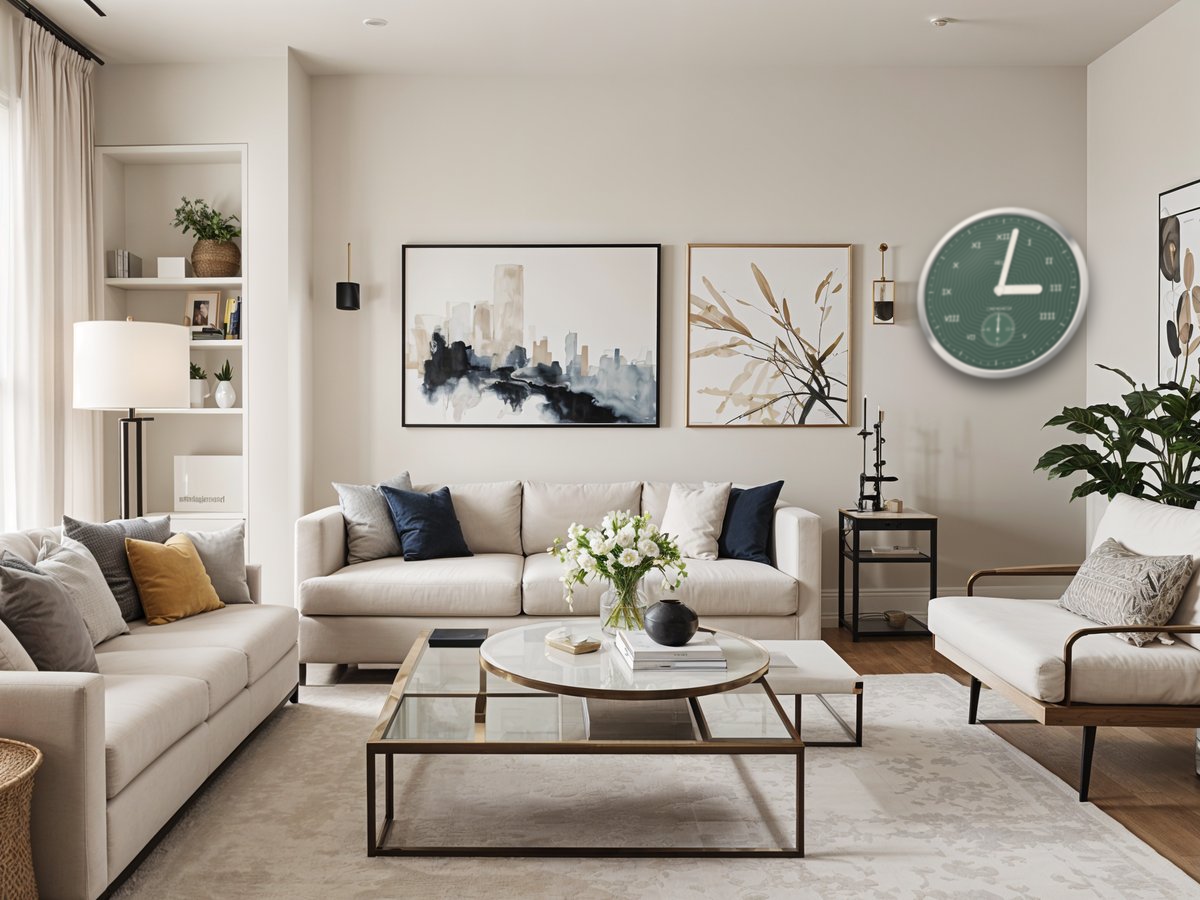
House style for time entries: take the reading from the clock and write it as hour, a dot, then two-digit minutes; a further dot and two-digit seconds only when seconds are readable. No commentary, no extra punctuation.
3.02
